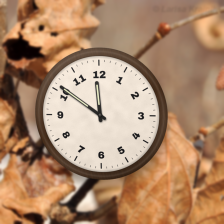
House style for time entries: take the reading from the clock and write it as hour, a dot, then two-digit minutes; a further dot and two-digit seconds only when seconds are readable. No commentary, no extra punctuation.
11.51
